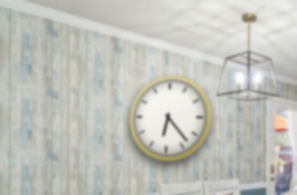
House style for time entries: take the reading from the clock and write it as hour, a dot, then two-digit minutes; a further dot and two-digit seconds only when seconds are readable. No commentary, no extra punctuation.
6.23
